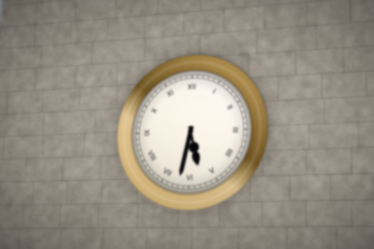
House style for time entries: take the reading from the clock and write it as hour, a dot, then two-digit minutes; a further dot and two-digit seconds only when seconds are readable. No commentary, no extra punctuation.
5.32
